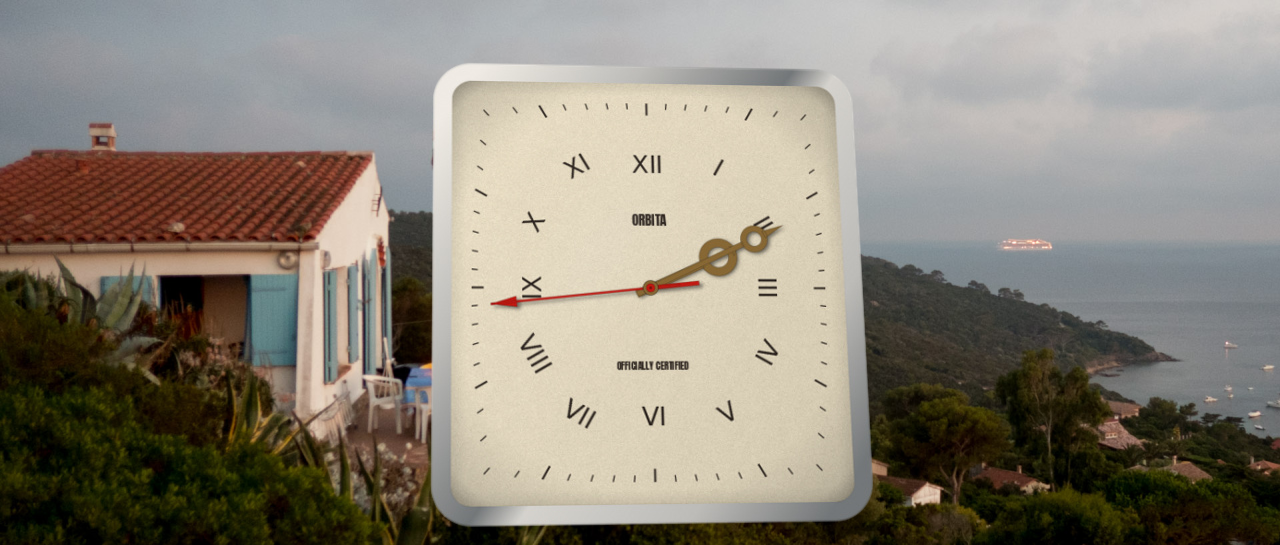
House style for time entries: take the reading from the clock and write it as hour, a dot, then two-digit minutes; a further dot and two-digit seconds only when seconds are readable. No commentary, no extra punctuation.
2.10.44
